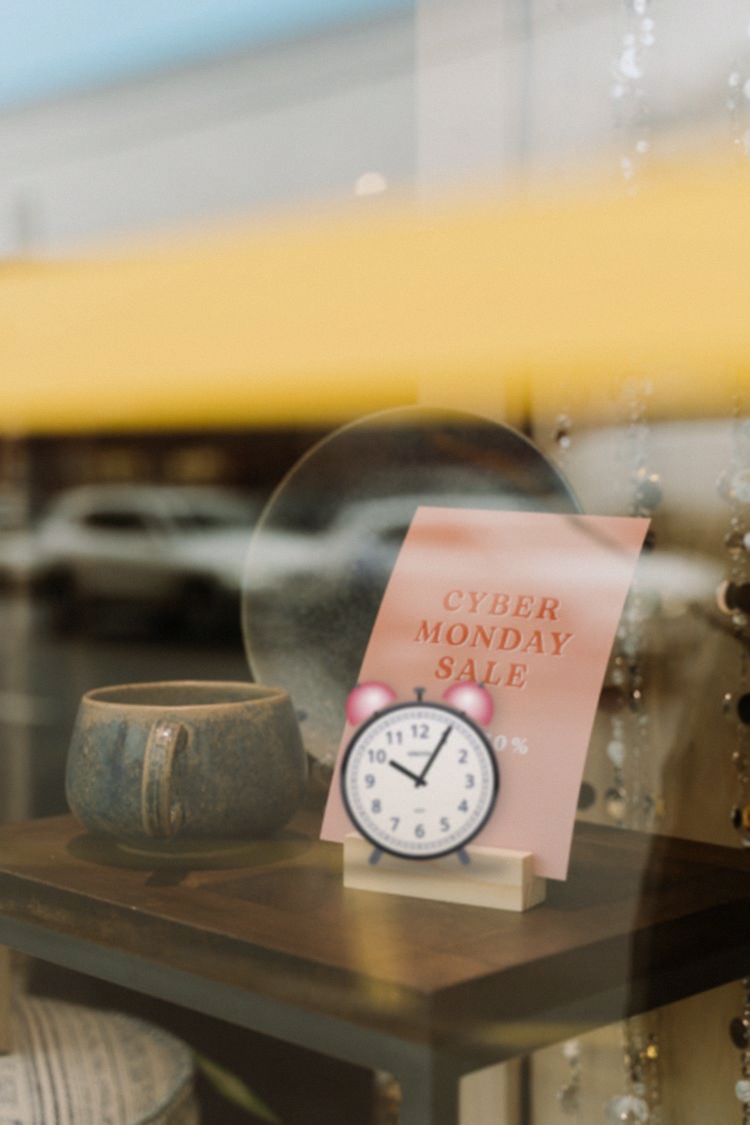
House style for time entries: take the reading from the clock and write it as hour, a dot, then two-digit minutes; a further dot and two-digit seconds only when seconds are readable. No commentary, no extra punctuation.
10.05
